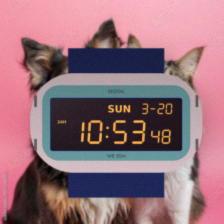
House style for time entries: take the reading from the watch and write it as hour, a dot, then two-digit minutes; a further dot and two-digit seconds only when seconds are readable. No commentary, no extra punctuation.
10.53.48
